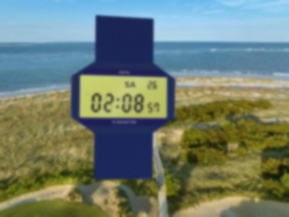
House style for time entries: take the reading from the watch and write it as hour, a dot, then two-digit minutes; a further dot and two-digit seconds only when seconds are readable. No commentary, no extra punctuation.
2.08
